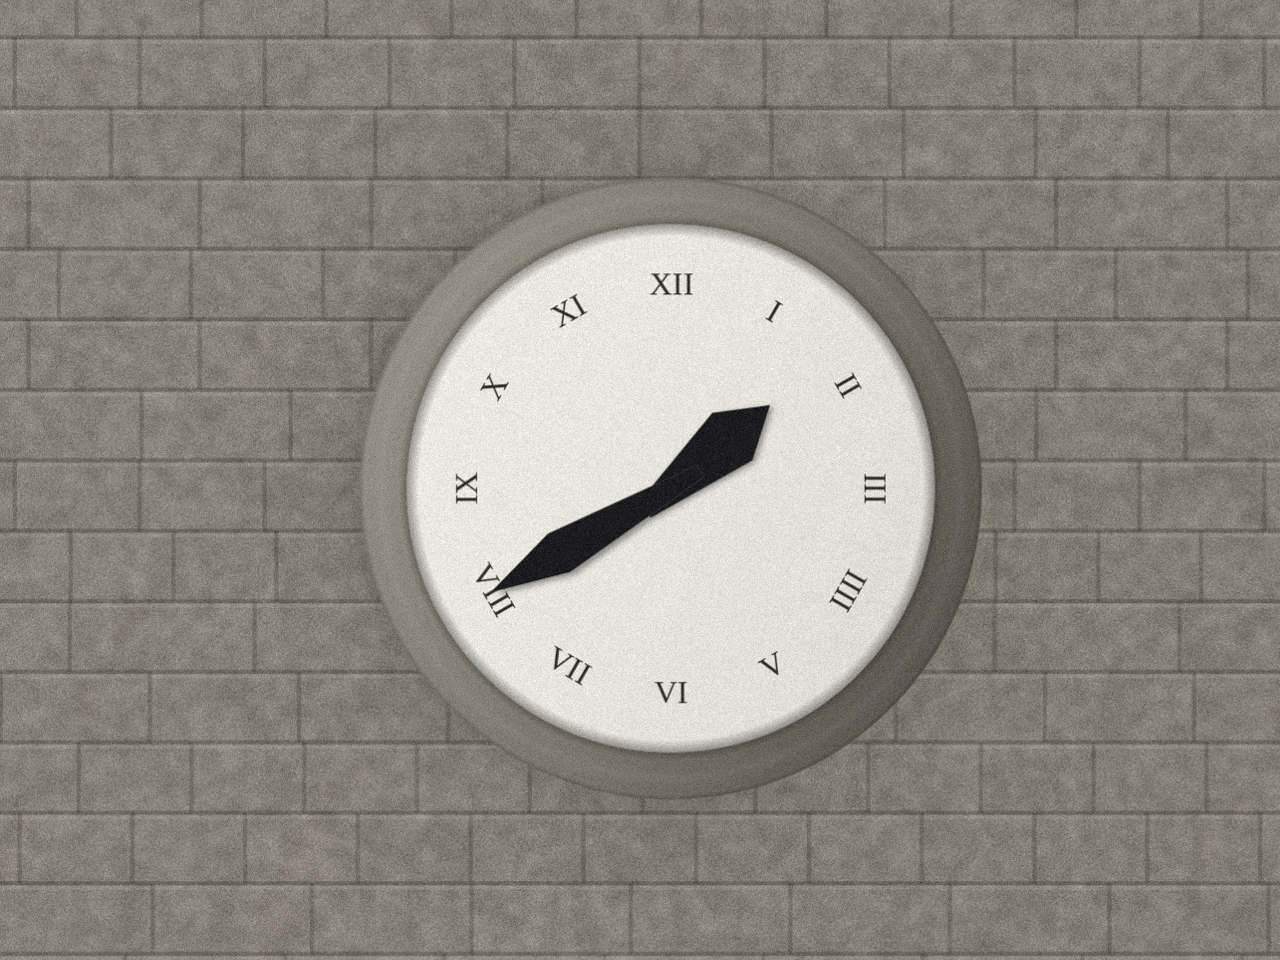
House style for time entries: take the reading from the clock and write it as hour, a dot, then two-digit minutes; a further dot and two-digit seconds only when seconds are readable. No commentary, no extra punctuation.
1.40
